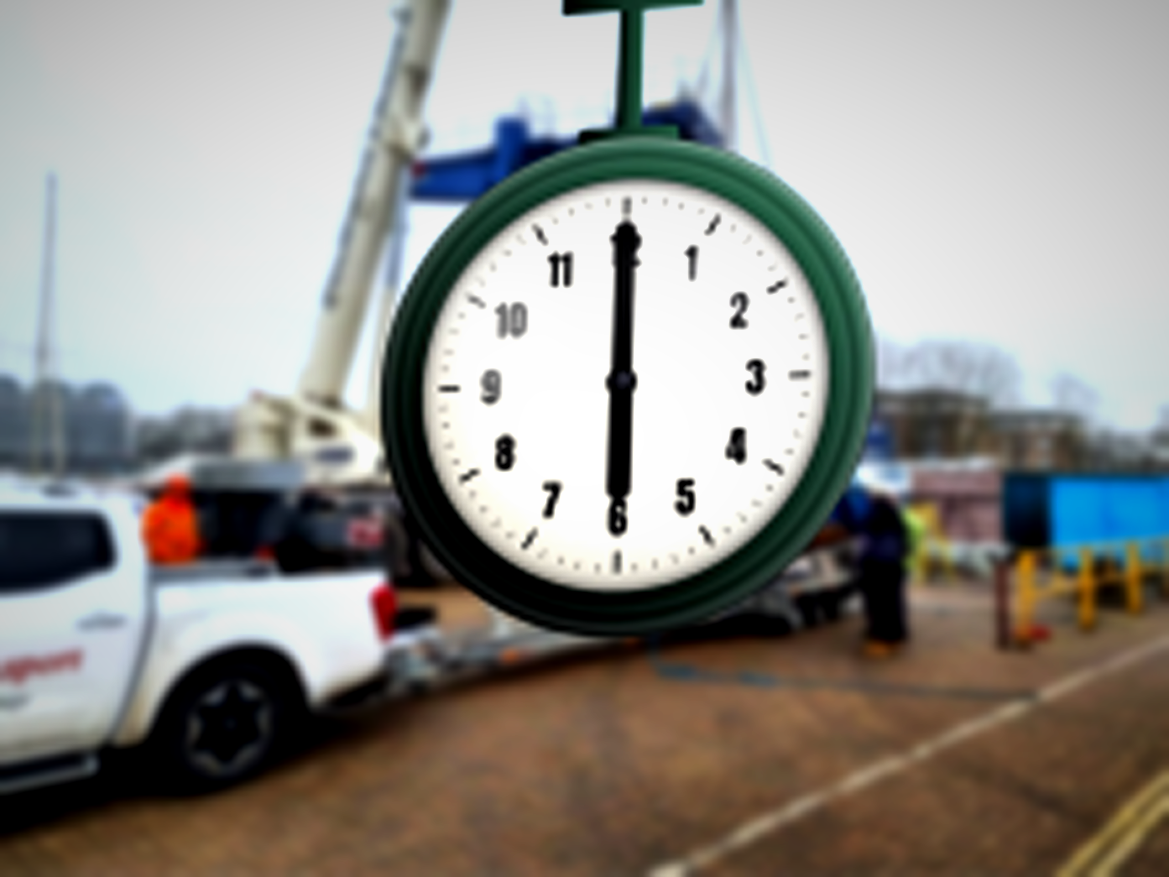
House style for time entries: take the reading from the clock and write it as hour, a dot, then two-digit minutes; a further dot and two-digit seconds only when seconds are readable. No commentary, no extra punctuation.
6.00
